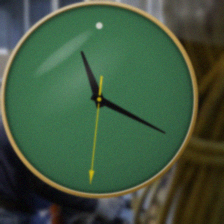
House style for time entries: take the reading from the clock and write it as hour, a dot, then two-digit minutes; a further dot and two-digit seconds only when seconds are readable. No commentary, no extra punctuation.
11.19.31
